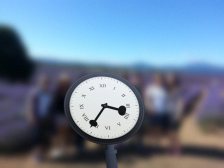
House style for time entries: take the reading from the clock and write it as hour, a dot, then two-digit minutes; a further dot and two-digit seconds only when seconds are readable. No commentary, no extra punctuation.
3.36
